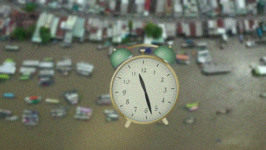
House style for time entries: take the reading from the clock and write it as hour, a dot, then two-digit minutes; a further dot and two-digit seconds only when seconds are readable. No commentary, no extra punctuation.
11.28
